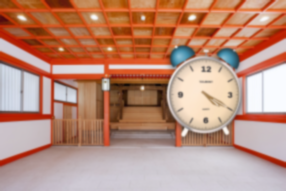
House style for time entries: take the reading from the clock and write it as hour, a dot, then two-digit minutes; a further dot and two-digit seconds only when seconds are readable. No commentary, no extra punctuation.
4.20
